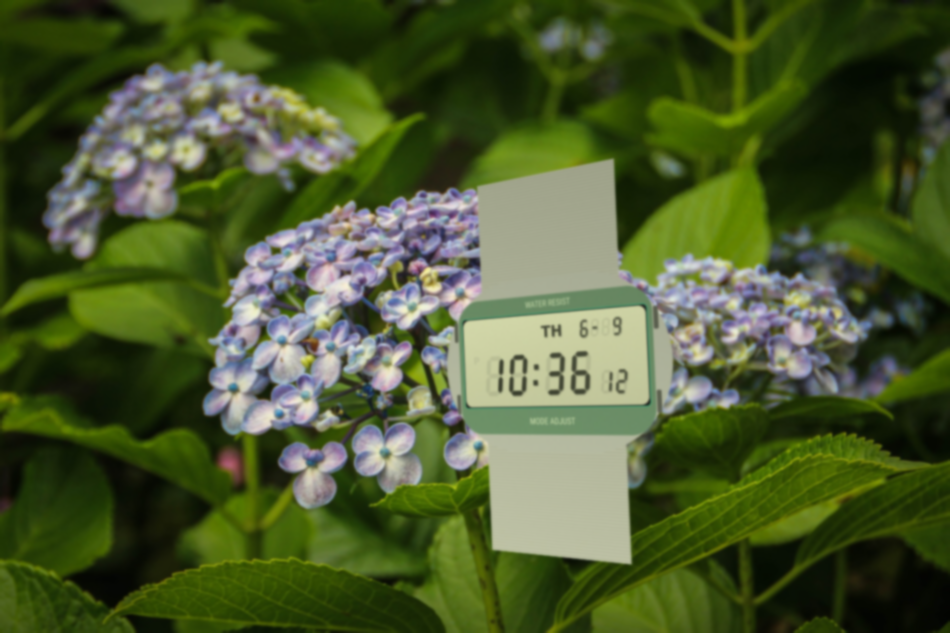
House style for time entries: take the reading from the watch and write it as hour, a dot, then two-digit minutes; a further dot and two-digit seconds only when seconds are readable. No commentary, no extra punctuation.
10.36.12
